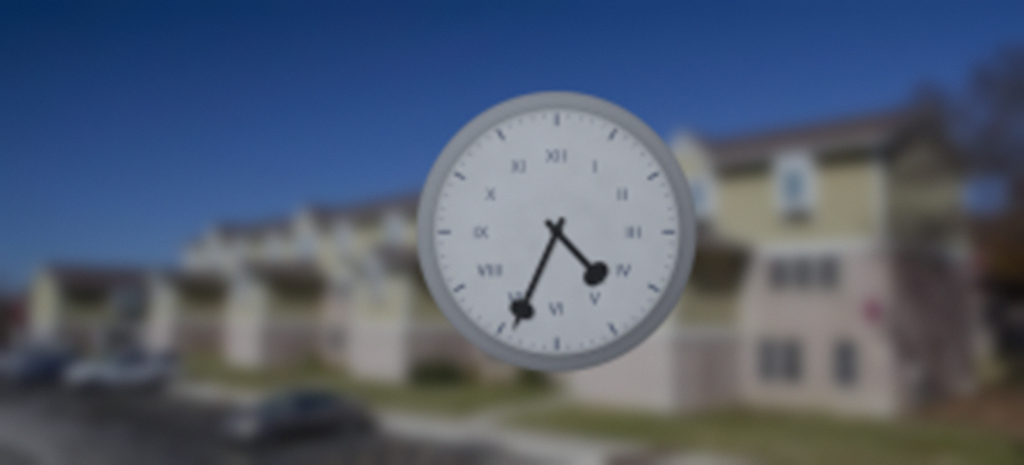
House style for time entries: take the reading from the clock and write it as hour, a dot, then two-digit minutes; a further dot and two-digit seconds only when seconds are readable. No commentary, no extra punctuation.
4.34
